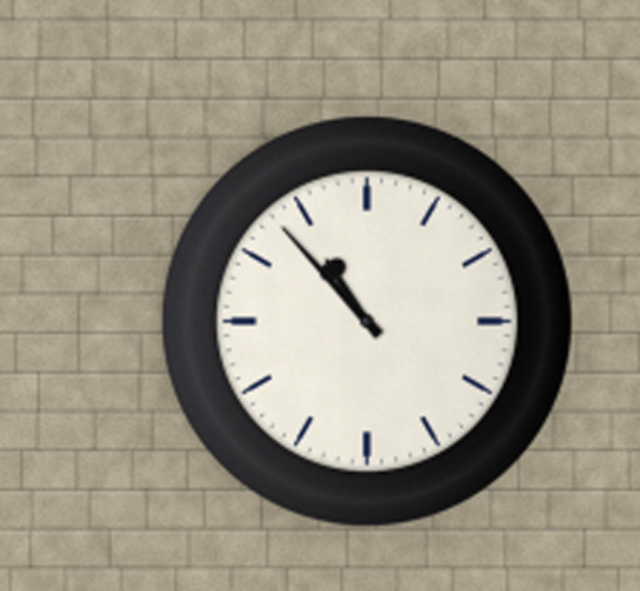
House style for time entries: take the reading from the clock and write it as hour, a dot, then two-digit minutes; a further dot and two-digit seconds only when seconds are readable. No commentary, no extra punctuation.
10.53
